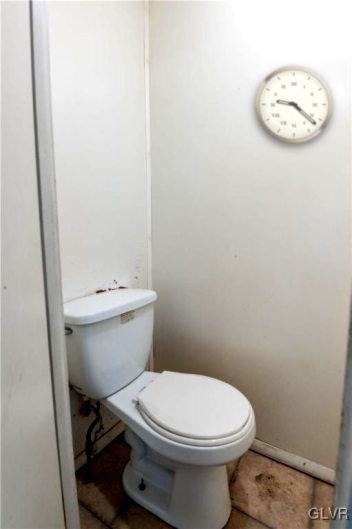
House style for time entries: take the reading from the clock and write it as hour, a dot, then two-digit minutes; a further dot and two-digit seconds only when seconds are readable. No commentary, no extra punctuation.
9.22
